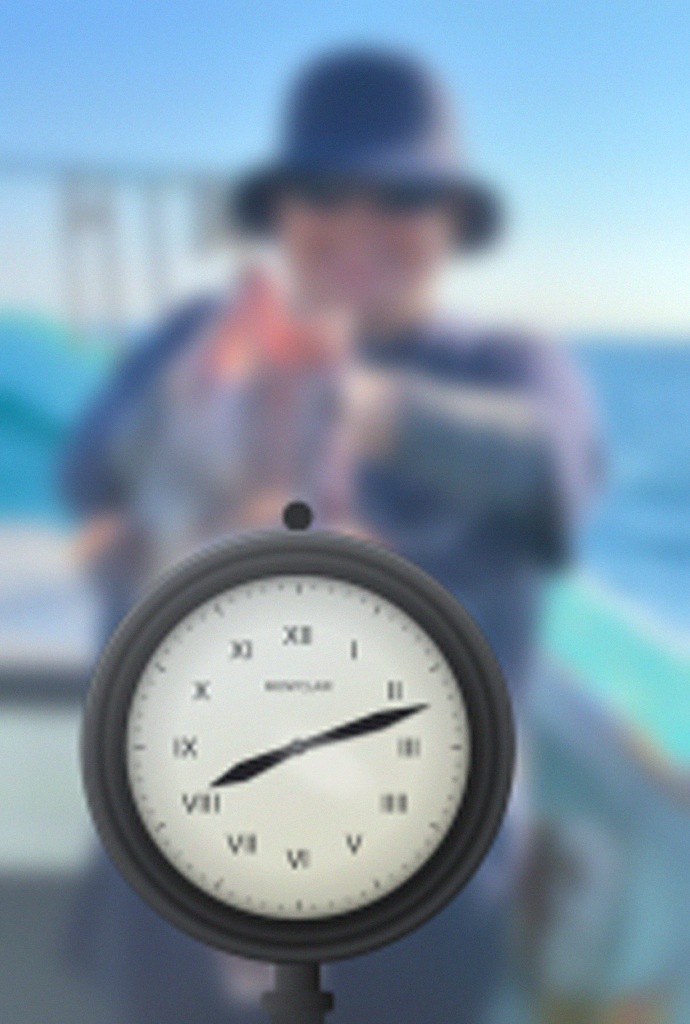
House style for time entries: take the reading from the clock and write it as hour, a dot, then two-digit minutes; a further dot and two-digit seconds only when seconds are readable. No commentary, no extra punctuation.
8.12
